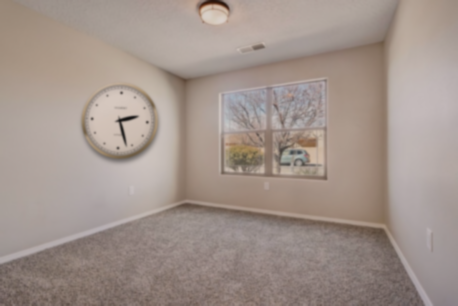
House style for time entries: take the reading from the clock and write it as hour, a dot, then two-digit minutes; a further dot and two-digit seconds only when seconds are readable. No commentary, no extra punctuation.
2.27
